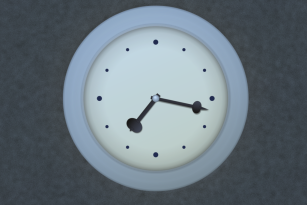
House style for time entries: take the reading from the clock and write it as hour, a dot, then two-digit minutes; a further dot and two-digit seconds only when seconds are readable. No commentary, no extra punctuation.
7.17
